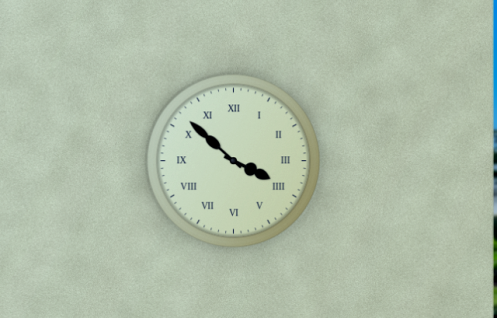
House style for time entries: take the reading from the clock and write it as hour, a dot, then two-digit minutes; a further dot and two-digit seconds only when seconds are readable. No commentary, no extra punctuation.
3.52
